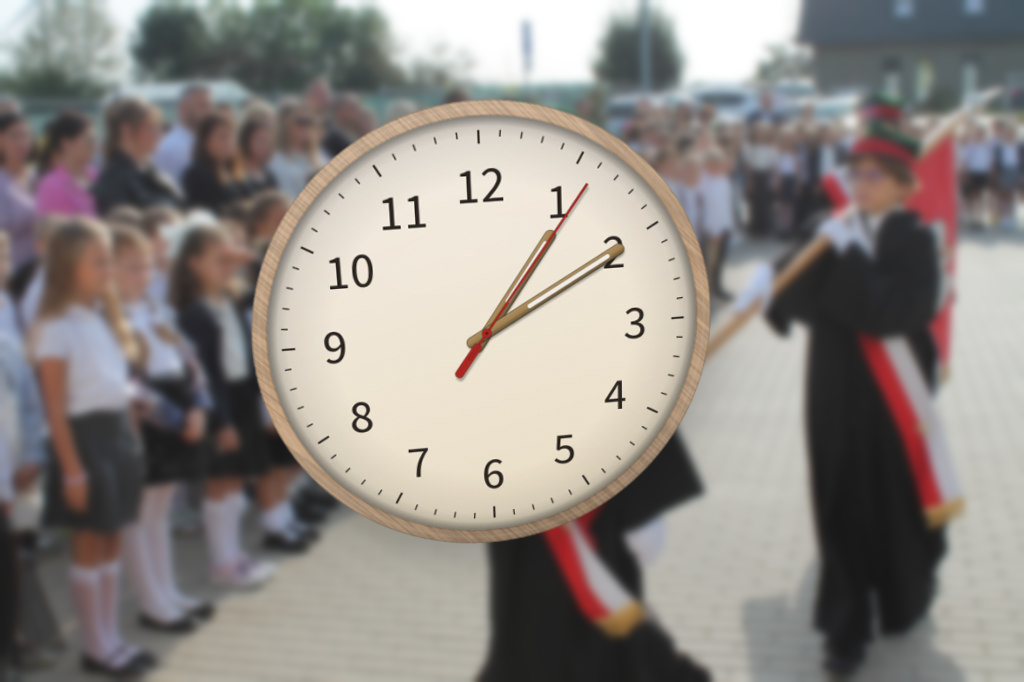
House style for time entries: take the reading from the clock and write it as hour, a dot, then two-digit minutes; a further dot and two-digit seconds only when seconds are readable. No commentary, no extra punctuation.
1.10.06
